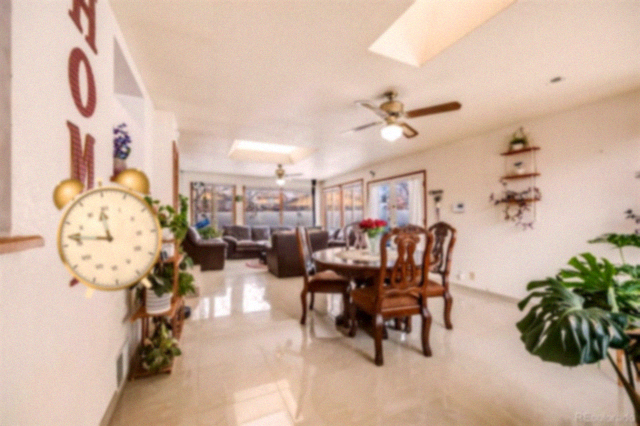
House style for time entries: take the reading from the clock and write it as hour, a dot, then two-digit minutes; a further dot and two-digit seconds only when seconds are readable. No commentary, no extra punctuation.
11.47
